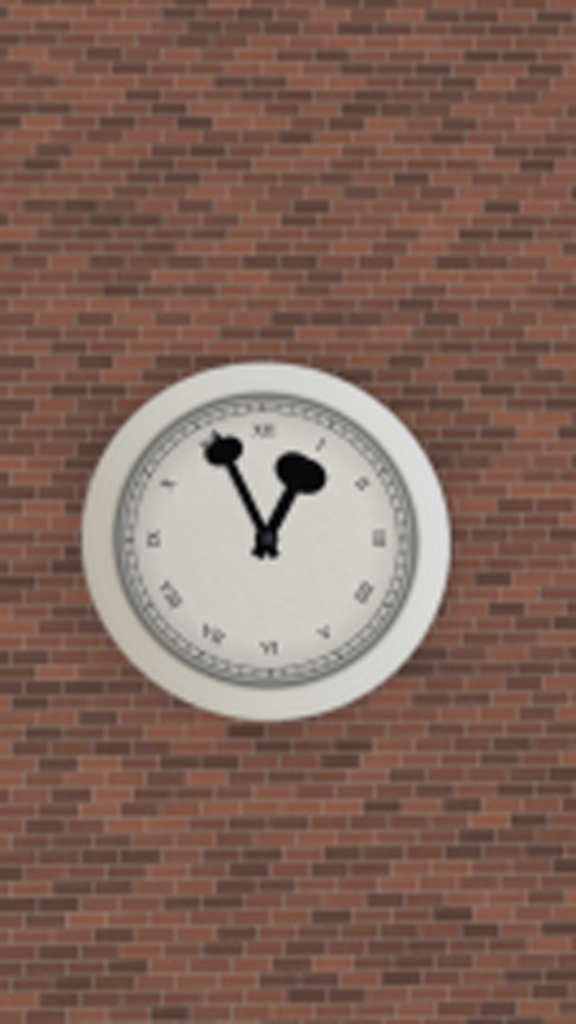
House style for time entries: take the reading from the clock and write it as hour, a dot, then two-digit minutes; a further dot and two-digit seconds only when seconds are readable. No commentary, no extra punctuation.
12.56
